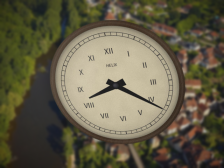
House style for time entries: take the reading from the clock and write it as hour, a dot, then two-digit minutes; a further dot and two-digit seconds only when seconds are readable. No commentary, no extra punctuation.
8.21
